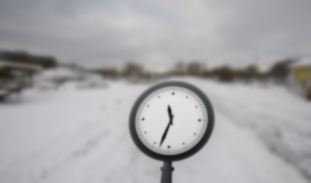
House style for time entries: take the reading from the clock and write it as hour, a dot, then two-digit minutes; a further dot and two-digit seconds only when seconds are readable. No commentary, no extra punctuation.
11.33
